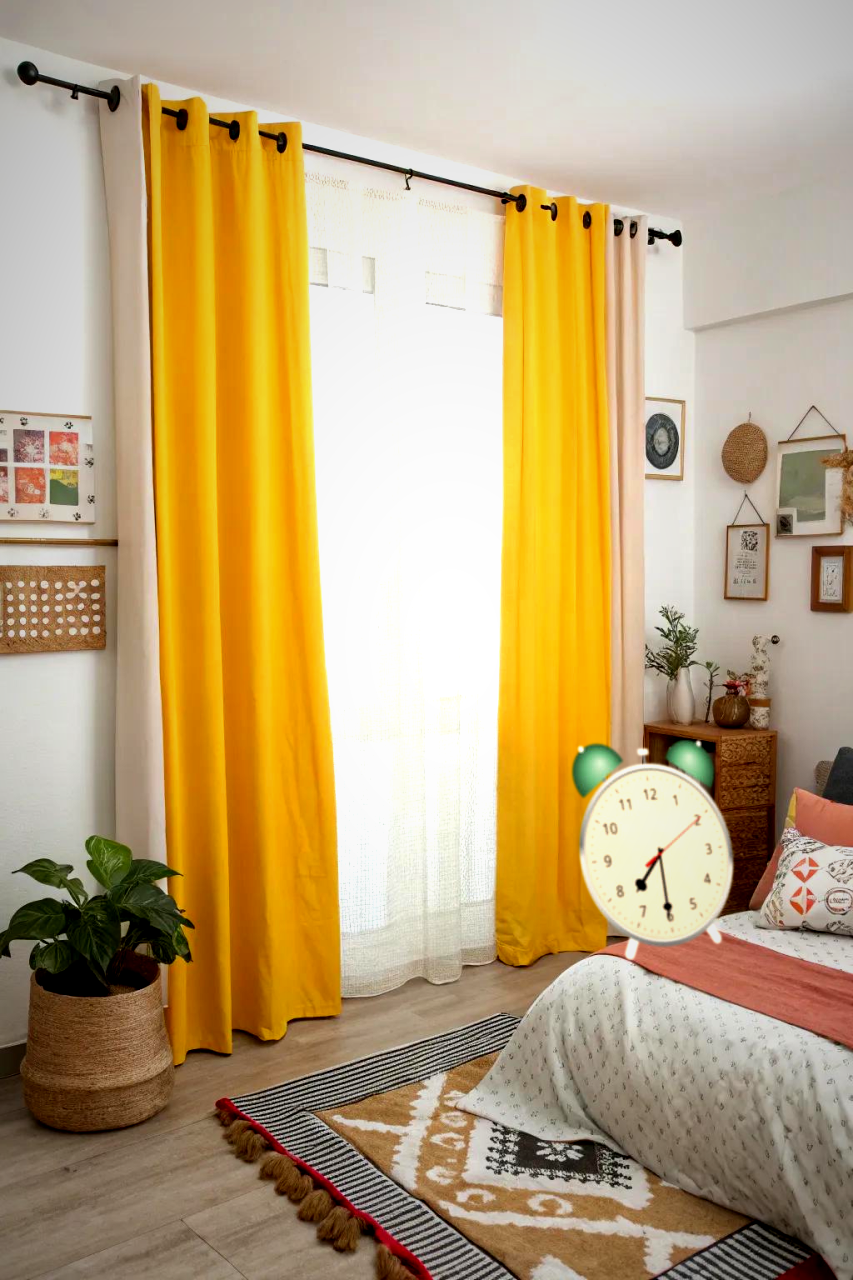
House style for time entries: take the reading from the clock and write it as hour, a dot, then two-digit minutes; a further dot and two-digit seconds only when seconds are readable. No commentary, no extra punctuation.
7.30.10
